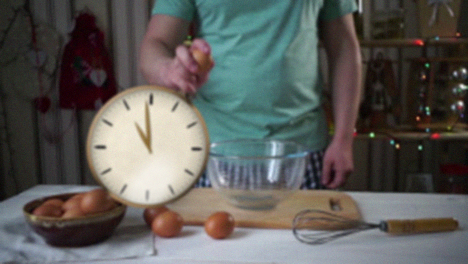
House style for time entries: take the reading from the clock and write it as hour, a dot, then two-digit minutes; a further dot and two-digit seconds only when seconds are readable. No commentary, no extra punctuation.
10.59
